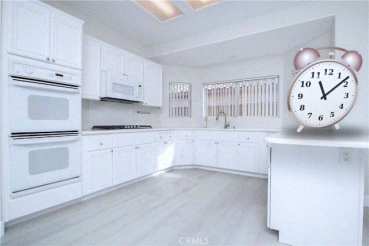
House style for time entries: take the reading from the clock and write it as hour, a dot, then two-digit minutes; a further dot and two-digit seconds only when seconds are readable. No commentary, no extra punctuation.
11.08
